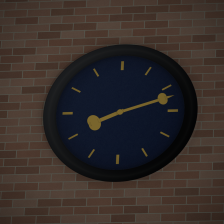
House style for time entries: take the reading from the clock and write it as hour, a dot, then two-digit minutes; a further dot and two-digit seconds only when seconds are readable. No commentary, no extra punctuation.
8.12
